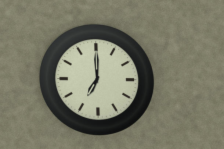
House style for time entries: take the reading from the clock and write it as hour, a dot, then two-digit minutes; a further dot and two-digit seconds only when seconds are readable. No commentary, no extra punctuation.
7.00
